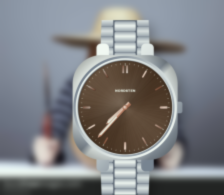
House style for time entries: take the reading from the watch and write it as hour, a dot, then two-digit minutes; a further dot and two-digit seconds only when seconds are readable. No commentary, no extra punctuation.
7.37
